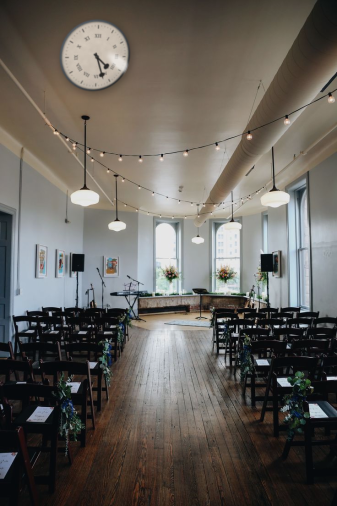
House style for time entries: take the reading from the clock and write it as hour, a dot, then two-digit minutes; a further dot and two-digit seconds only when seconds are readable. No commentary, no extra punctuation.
4.27
